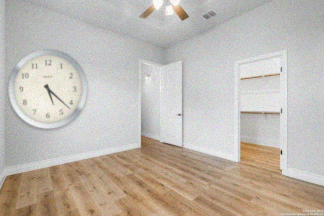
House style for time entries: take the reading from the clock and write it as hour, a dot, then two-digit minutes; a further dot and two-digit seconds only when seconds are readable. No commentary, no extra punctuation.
5.22
